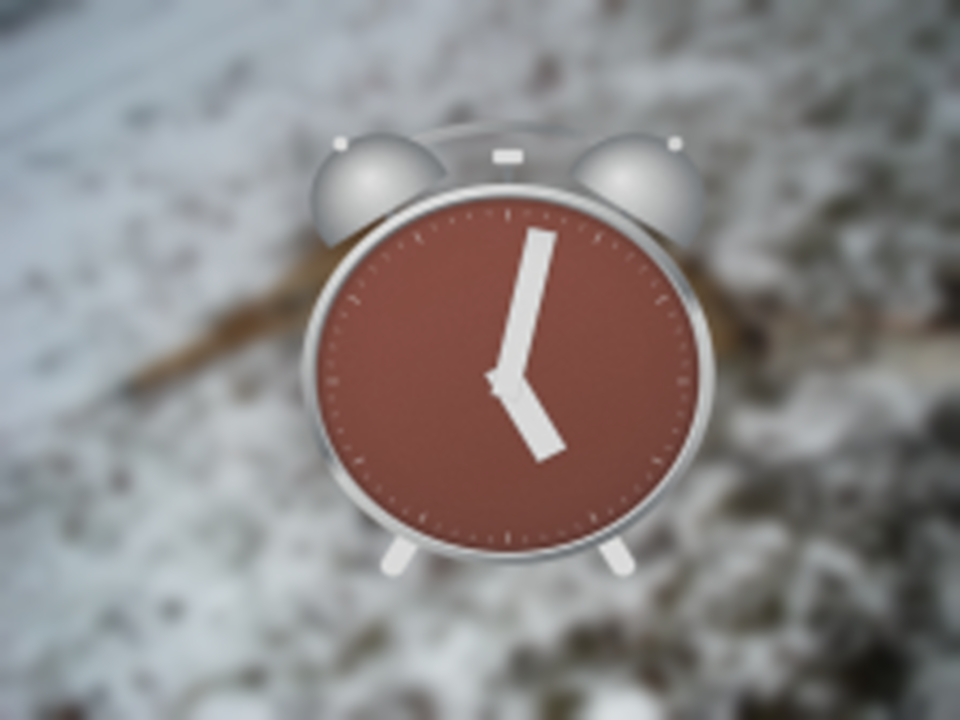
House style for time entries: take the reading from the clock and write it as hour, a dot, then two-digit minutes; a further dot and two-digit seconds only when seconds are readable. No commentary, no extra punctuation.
5.02
